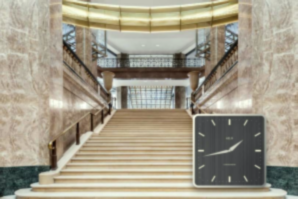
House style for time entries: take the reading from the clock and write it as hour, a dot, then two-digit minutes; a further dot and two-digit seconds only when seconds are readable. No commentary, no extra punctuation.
1.43
